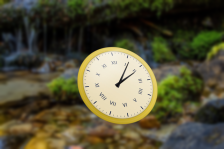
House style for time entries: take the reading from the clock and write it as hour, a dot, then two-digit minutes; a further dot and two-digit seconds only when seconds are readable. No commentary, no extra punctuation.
2.06
